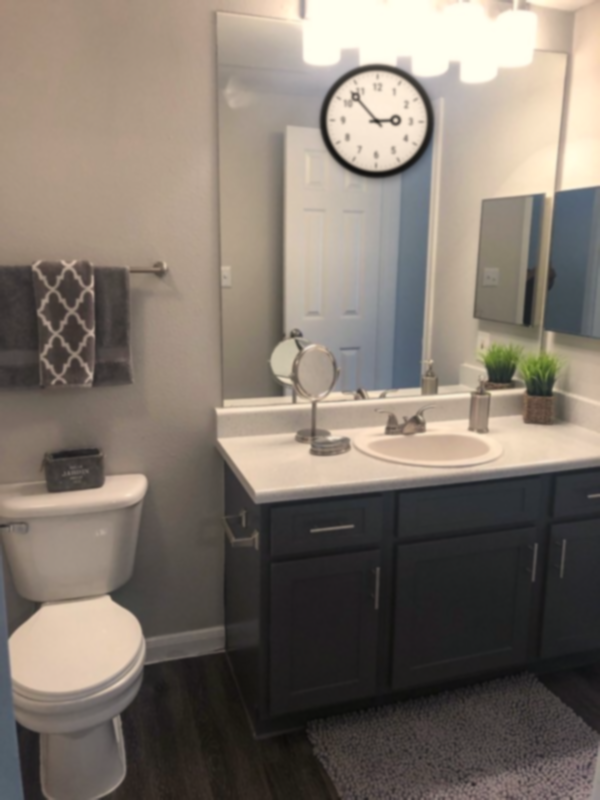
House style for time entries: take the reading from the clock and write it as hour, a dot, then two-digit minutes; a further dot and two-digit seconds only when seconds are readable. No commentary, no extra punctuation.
2.53
